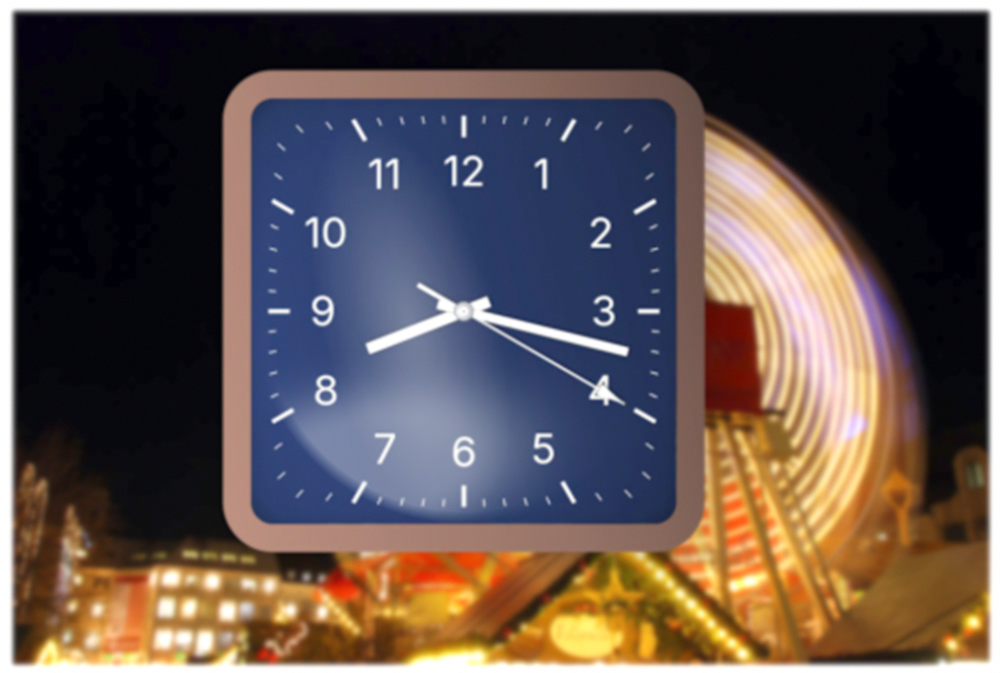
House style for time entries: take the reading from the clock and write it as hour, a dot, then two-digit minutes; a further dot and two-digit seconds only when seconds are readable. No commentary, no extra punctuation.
8.17.20
